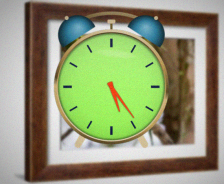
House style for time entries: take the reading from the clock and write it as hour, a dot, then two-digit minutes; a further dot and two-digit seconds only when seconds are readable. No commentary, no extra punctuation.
5.24
